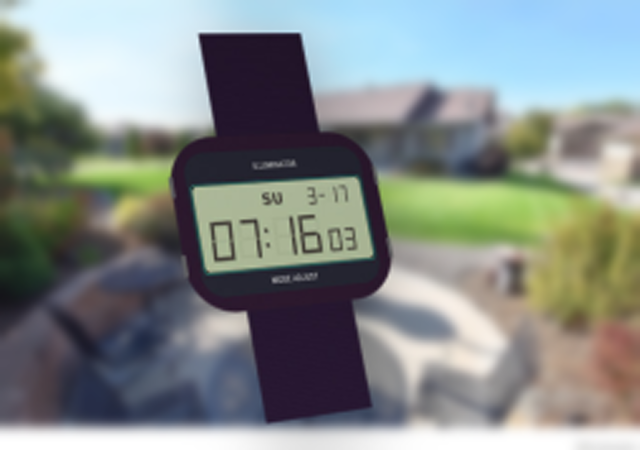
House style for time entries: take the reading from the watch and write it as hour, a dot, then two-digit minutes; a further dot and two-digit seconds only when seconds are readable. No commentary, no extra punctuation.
7.16.03
